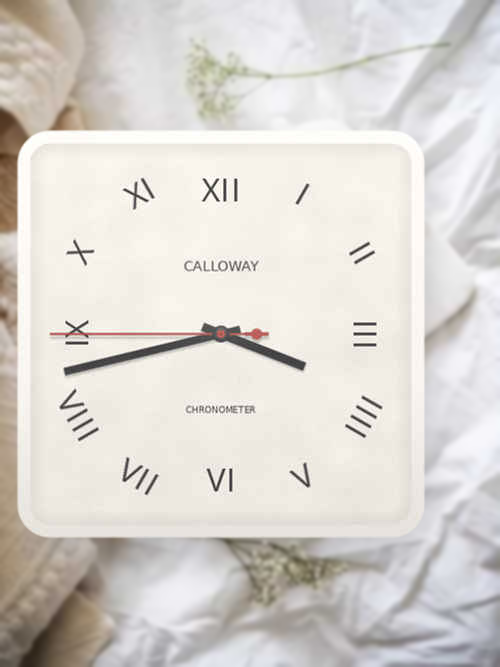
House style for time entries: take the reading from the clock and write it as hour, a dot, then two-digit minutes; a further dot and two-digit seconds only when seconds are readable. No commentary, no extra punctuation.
3.42.45
